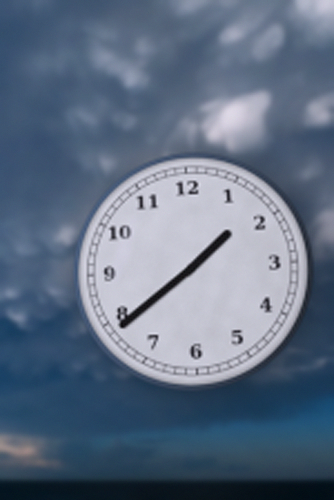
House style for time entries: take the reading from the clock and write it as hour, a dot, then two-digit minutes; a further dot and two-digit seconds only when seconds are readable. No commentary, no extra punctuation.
1.39
